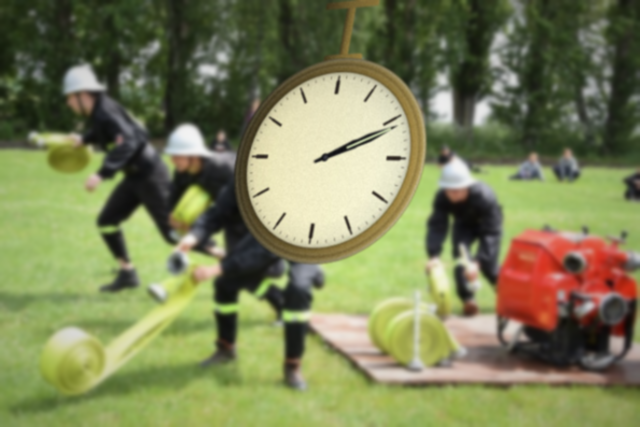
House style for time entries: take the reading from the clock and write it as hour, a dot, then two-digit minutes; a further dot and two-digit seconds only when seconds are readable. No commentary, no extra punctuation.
2.11
